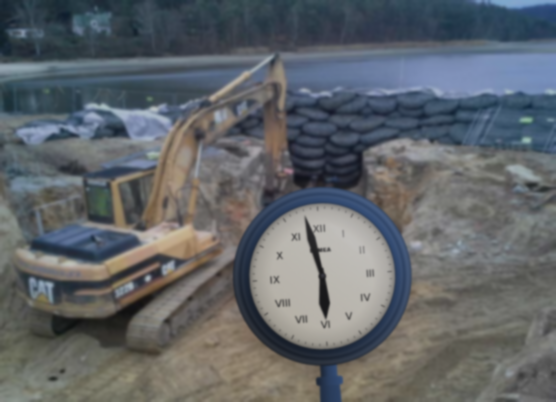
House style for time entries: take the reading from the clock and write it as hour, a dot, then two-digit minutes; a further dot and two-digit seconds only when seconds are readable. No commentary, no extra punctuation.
5.58
